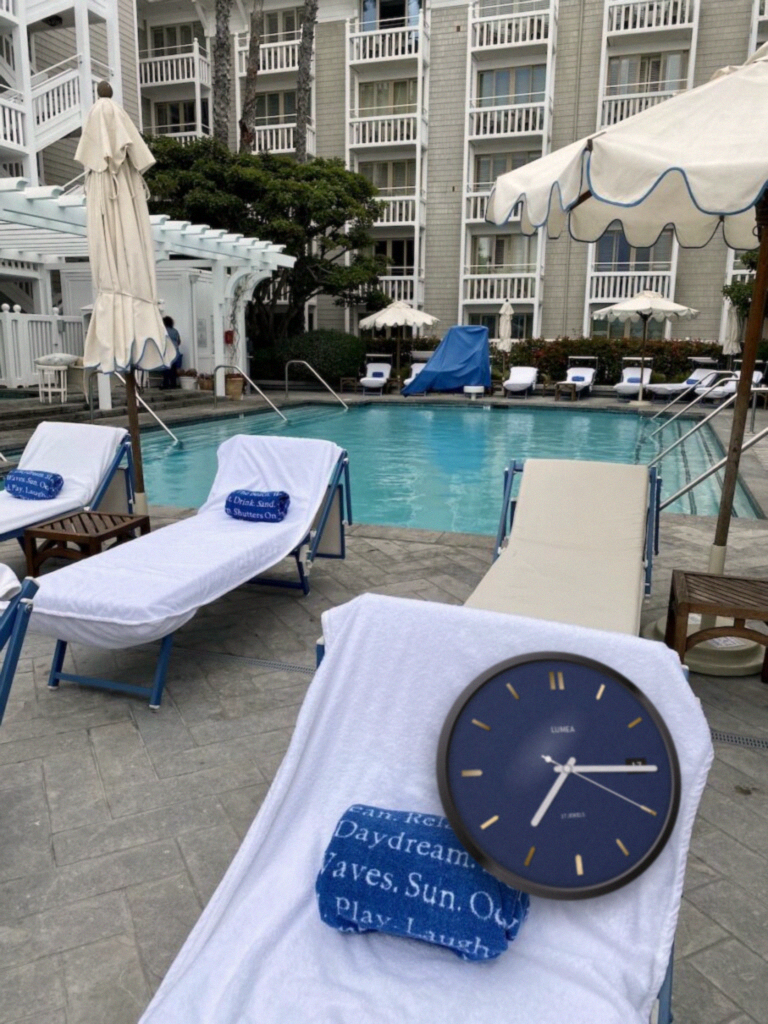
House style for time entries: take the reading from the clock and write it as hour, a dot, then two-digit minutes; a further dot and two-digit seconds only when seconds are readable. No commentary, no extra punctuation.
7.15.20
